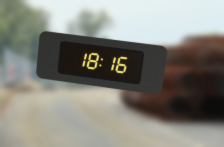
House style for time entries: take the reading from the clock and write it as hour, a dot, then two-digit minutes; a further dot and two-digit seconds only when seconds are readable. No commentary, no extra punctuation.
18.16
